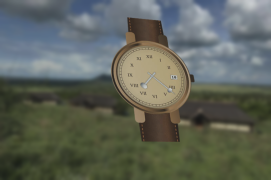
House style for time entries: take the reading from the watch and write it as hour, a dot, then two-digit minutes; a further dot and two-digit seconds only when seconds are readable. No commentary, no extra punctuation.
7.22
